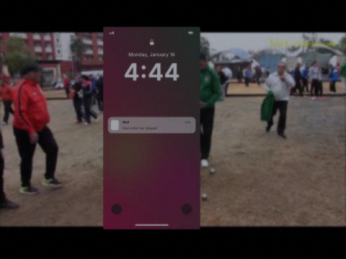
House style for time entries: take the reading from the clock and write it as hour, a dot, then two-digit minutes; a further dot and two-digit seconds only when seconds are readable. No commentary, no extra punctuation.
4.44
